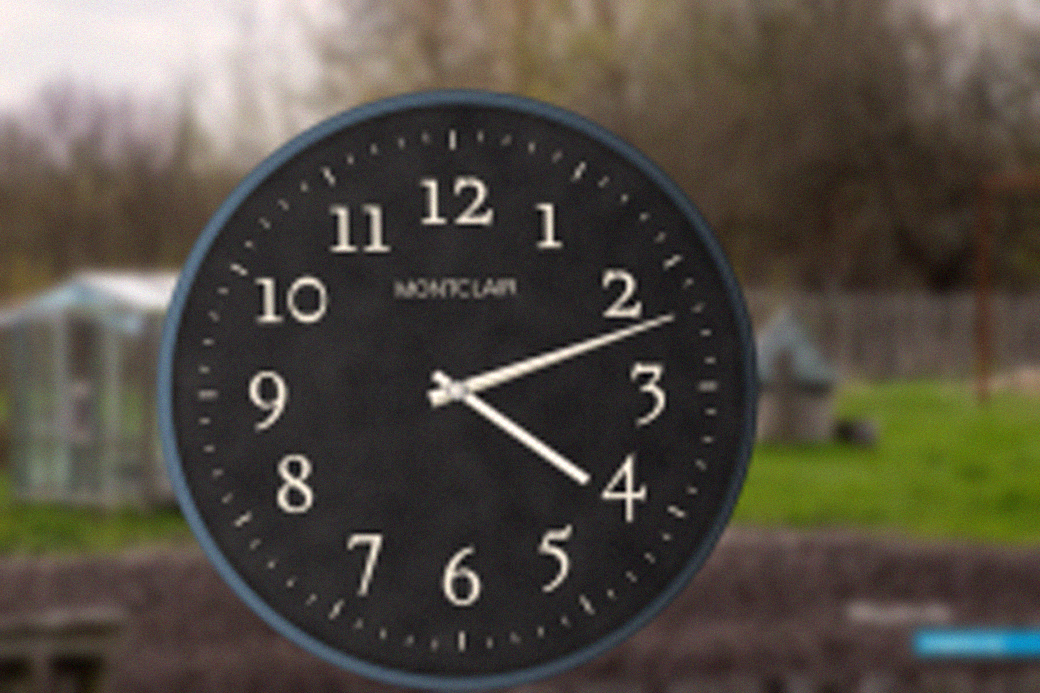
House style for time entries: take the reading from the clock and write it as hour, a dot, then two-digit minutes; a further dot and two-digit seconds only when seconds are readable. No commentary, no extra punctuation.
4.12
